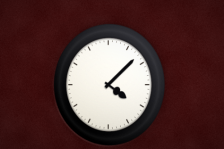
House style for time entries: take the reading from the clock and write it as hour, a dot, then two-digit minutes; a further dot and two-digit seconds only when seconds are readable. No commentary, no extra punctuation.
4.08
